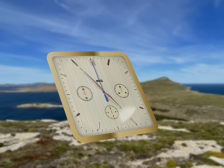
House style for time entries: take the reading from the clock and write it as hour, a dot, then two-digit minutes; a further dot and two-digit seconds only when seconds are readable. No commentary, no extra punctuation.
4.55
